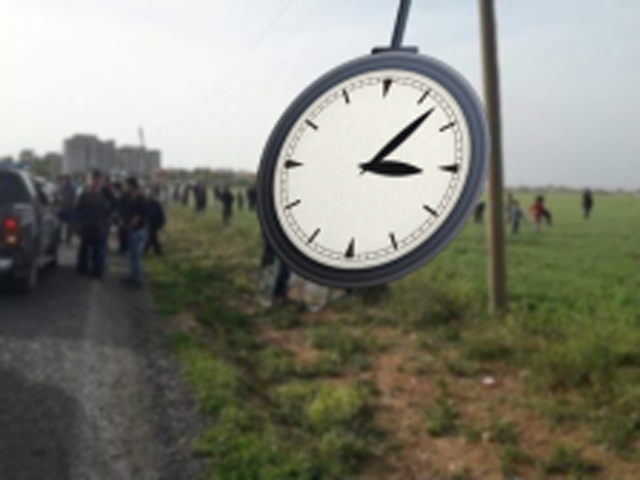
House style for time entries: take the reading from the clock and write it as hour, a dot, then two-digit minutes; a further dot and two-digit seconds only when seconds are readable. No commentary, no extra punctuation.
3.07
